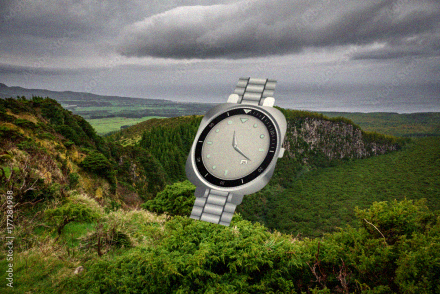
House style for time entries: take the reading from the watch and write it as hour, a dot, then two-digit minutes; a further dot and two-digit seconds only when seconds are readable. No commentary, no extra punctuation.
11.20
